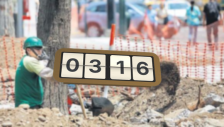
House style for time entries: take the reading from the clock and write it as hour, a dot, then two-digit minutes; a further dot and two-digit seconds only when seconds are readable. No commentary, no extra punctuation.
3.16
